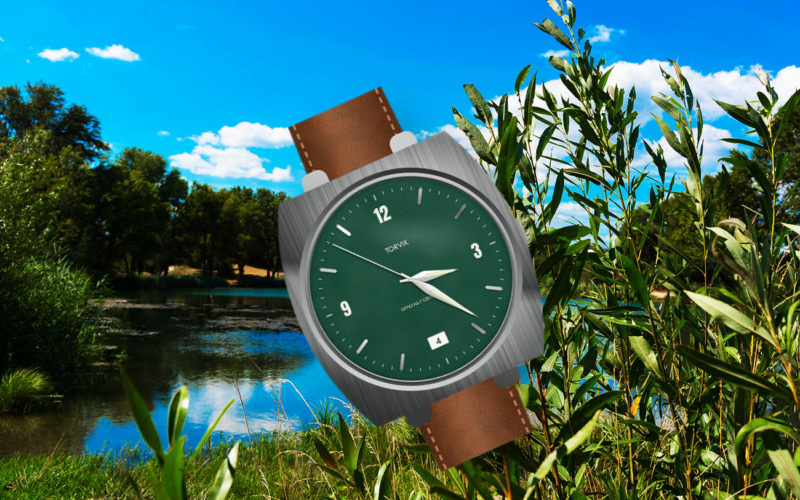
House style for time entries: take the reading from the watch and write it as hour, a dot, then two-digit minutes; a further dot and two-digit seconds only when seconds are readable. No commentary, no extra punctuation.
3.23.53
